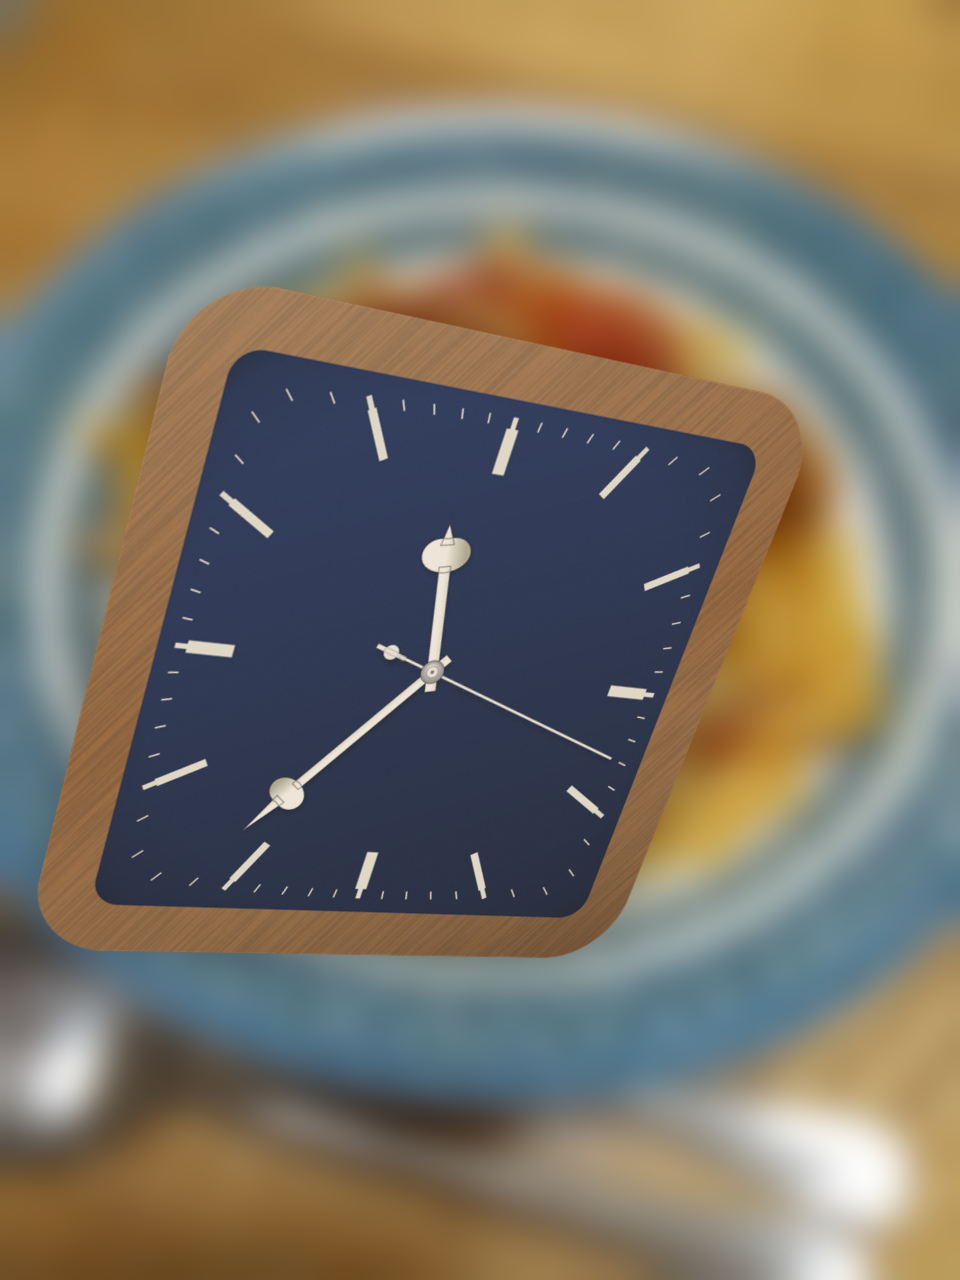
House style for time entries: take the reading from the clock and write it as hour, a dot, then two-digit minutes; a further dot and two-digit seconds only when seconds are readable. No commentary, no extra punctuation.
11.36.18
